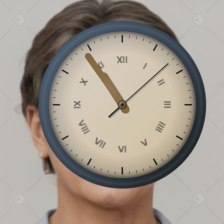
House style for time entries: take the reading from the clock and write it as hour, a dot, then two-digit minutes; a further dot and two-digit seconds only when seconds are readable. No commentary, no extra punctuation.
10.54.08
